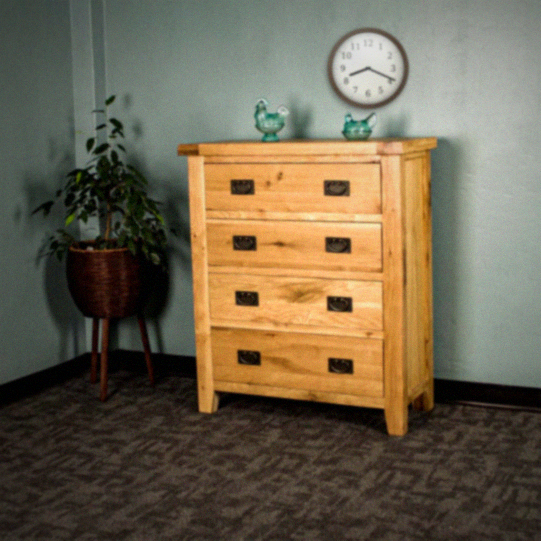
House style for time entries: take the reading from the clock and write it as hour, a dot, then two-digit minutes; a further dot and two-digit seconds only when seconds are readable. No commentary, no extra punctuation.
8.19
